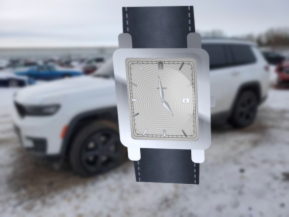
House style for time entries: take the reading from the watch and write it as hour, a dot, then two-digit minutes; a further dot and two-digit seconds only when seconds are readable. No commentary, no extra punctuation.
4.59
